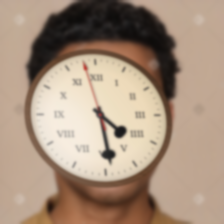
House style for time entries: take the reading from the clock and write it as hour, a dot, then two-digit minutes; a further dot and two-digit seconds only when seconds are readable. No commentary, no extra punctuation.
4.28.58
